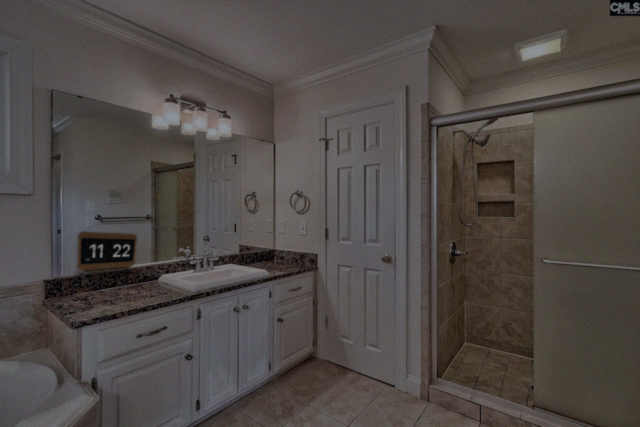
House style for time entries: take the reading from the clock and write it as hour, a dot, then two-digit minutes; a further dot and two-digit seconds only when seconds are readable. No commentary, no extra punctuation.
11.22
